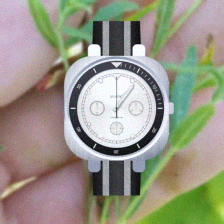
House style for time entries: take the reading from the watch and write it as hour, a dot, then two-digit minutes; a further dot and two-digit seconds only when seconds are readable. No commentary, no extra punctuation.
1.06
